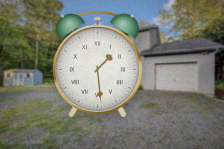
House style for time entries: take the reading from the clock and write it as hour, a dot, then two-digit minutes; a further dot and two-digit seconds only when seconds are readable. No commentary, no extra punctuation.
1.29
